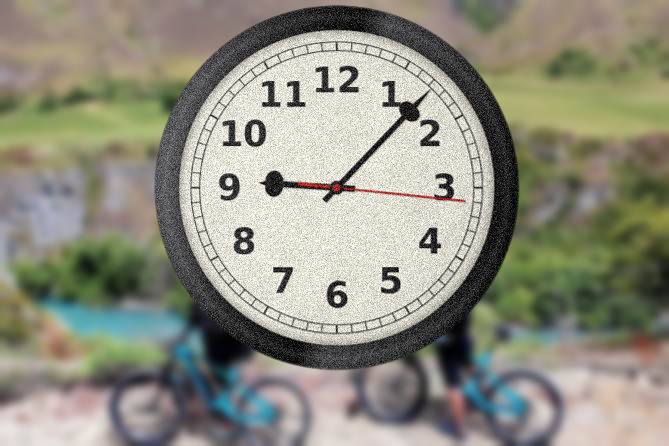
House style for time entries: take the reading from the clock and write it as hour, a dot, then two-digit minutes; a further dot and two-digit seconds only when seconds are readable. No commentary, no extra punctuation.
9.07.16
